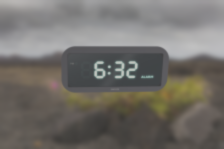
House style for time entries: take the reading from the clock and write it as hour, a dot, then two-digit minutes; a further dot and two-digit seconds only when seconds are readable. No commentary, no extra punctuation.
6.32
